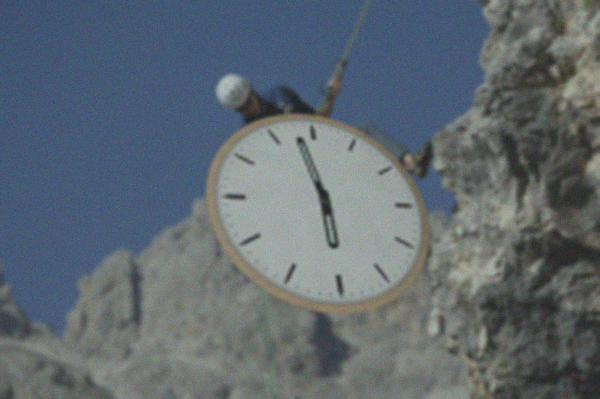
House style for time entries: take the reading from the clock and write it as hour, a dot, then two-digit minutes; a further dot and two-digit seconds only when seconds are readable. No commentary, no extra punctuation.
5.58
